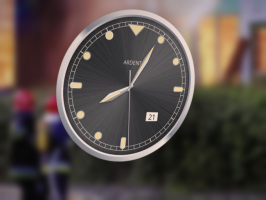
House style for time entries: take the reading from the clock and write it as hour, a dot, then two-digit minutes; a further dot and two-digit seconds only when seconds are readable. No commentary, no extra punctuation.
8.04.29
